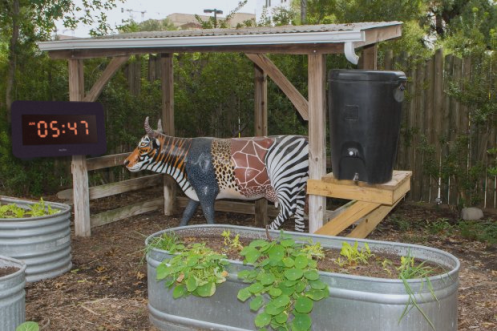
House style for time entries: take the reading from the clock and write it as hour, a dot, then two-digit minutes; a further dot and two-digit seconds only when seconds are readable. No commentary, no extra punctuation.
5.47
